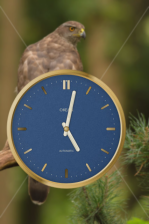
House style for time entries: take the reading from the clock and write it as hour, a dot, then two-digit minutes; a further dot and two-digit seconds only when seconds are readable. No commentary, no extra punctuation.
5.02
